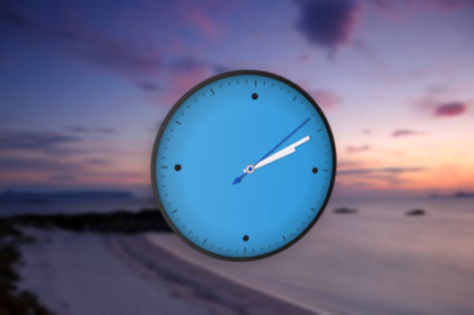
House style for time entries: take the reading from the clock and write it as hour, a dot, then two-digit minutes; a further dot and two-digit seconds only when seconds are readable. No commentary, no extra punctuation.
2.10.08
